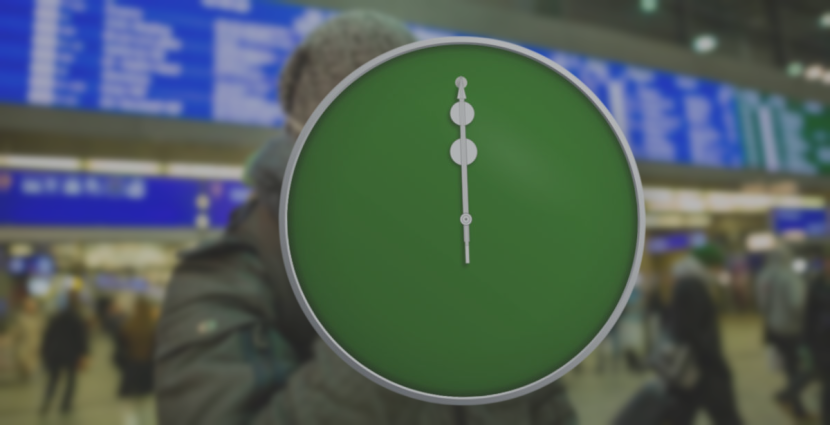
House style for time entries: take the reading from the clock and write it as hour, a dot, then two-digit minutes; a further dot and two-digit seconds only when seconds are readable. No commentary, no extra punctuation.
12.00.00
